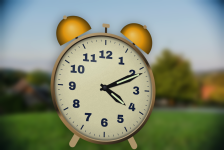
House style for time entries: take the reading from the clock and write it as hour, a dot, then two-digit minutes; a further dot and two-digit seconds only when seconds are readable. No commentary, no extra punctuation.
4.11
